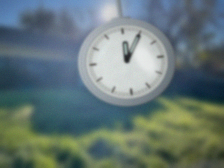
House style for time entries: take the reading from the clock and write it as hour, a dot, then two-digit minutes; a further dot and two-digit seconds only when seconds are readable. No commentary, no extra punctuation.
12.05
